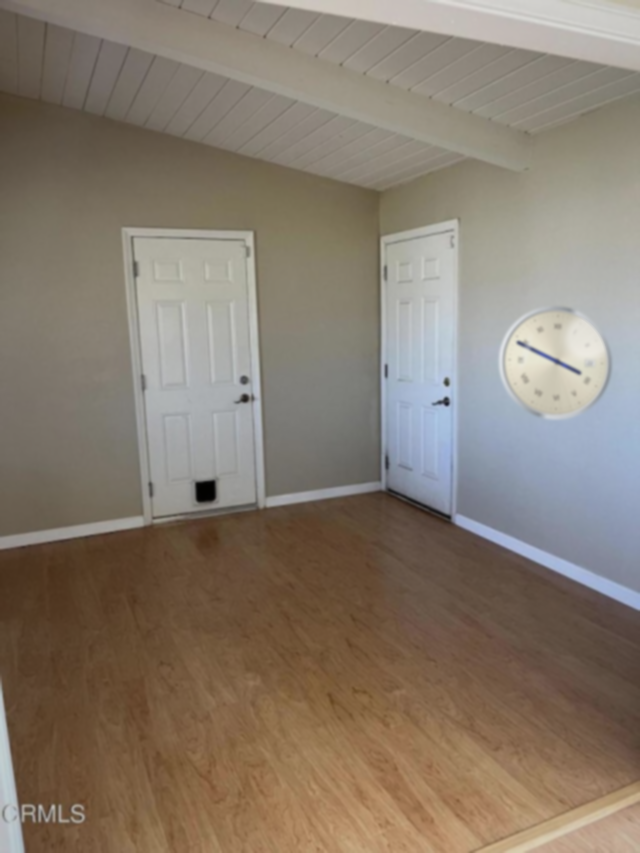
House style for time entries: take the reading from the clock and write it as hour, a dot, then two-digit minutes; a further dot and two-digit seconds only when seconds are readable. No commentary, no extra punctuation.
3.49
